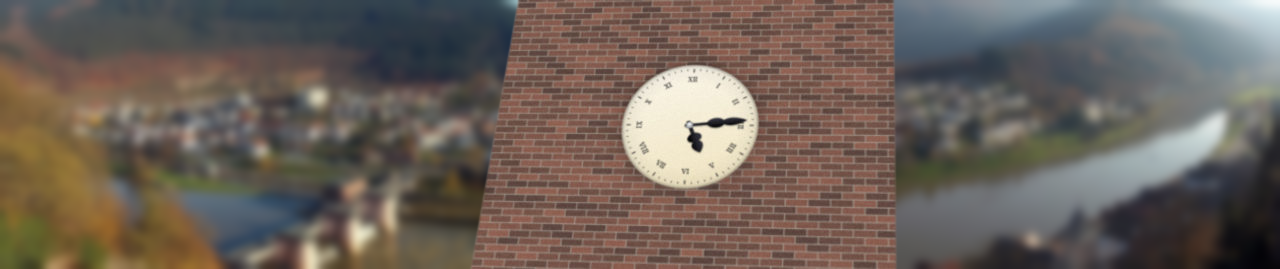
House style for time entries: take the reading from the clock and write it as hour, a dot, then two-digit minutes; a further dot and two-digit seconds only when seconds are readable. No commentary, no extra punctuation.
5.14
